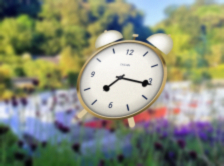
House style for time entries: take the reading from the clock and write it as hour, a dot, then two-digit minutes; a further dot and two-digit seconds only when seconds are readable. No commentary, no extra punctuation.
7.16
